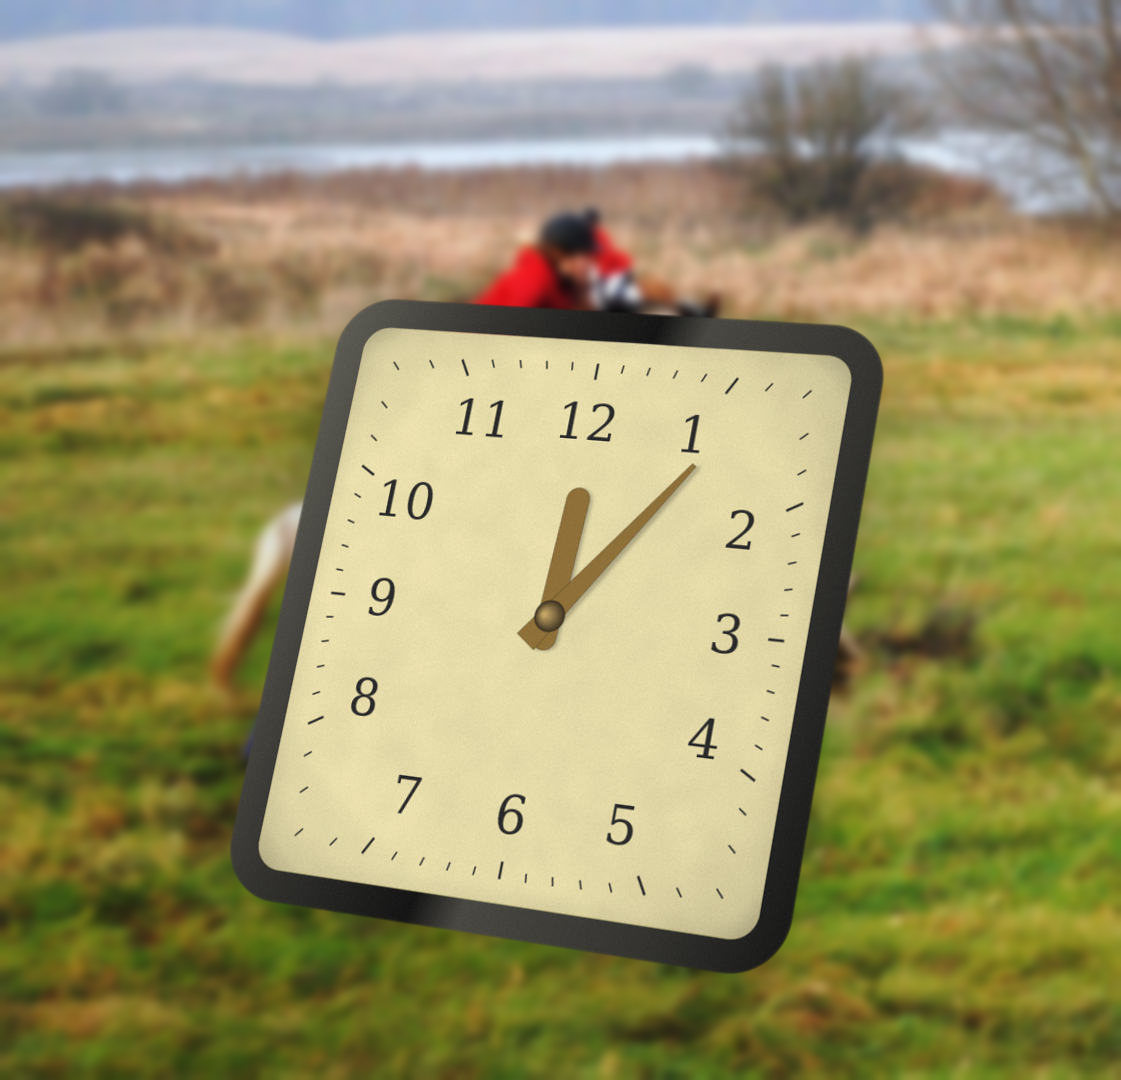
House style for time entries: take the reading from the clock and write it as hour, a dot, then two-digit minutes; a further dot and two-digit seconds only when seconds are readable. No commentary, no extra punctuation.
12.06
